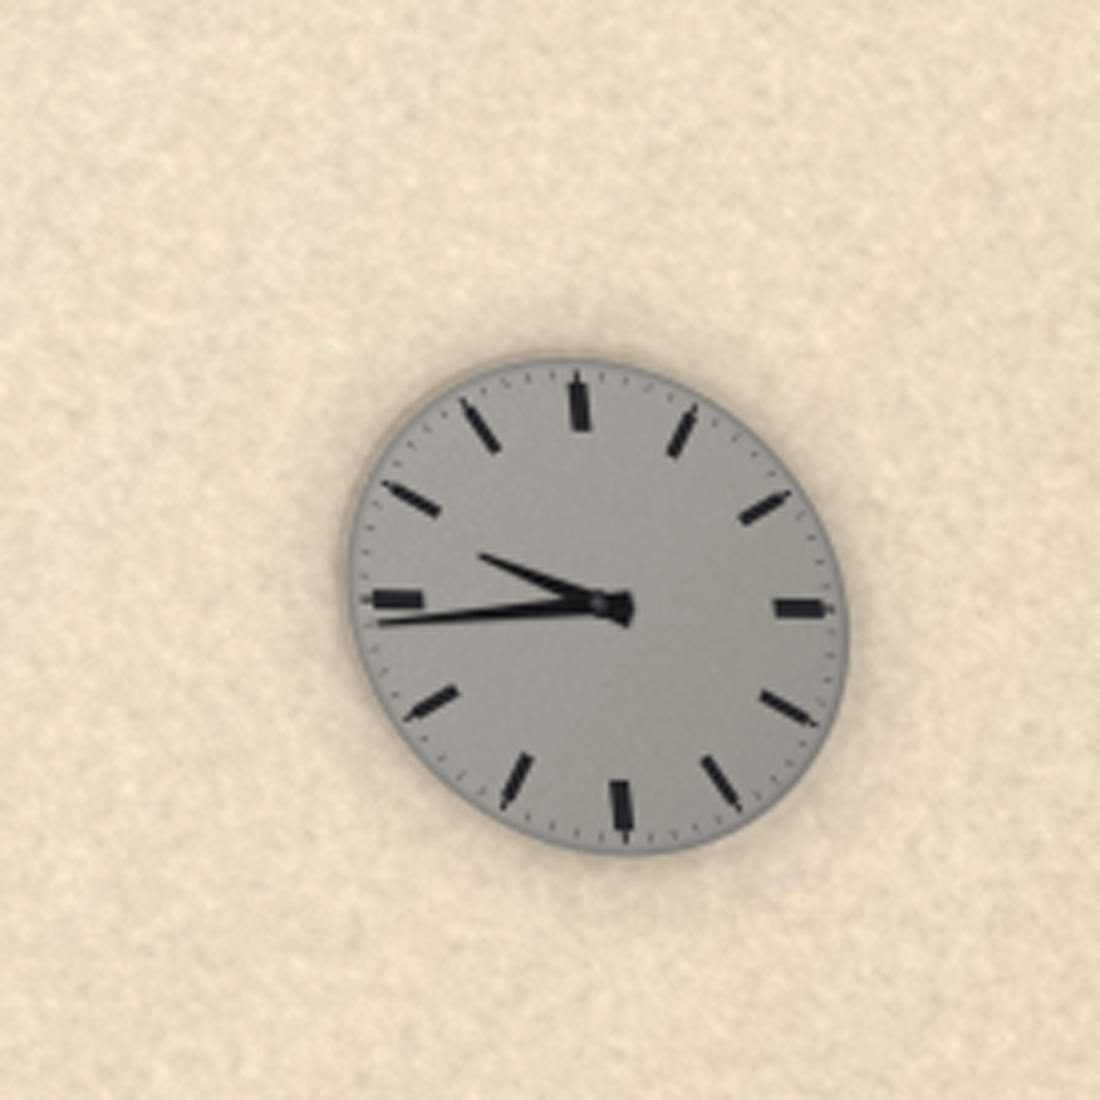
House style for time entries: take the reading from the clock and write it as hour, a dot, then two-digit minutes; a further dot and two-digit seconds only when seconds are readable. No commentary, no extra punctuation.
9.44
